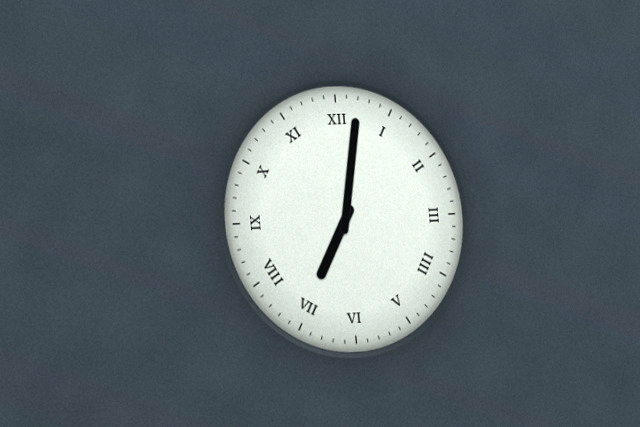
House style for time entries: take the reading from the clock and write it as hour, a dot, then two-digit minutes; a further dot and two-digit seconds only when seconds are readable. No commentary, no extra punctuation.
7.02
